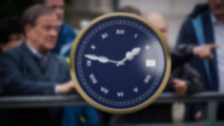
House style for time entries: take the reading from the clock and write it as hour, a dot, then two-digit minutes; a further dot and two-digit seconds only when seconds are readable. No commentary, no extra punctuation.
1.47
